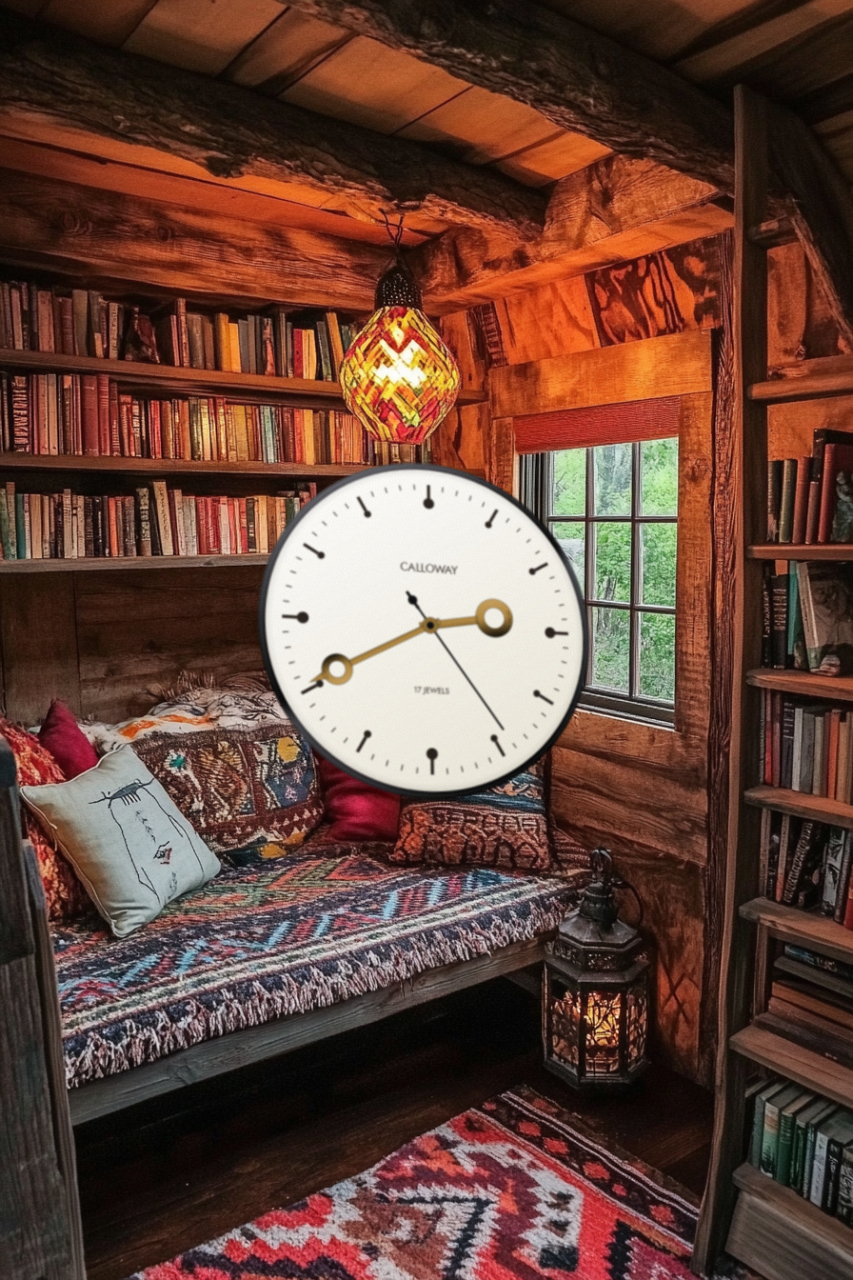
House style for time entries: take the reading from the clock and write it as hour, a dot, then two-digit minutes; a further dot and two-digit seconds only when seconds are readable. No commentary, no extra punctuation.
2.40.24
